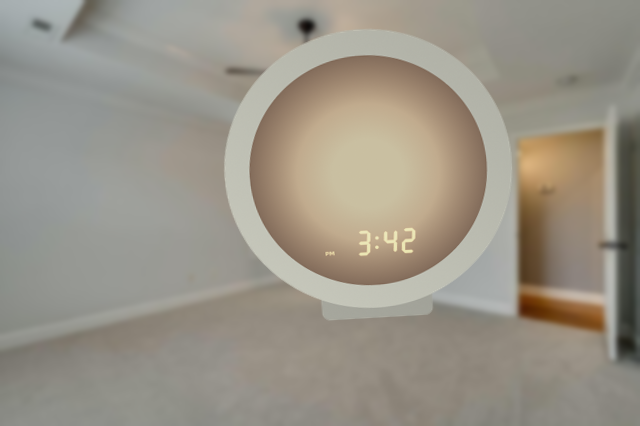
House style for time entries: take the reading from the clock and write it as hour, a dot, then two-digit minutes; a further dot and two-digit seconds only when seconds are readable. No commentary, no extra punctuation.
3.42
